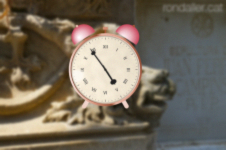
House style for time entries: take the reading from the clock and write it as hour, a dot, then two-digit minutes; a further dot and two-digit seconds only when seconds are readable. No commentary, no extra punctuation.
4.54
